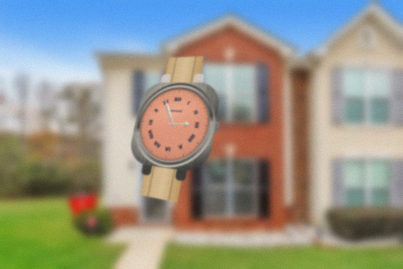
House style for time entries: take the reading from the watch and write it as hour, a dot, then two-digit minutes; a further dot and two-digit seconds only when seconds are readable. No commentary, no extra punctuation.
2.55
